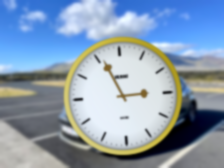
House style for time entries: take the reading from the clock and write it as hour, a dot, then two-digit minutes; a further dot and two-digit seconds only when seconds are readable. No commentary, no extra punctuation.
2.56
